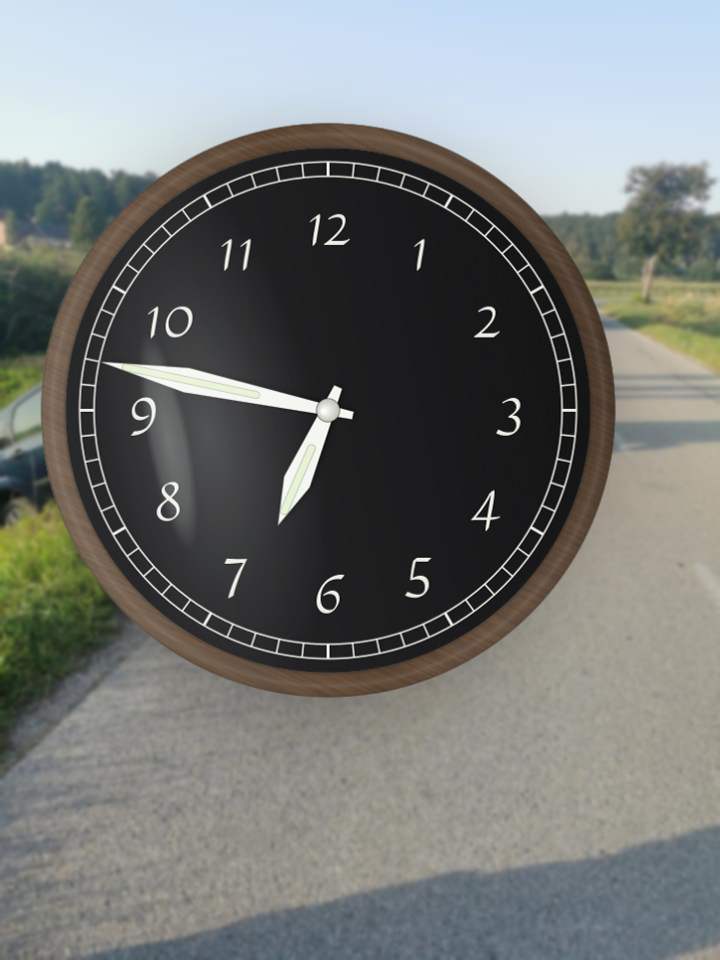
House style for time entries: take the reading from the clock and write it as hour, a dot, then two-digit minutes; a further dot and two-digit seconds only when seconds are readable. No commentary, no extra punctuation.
6.47
